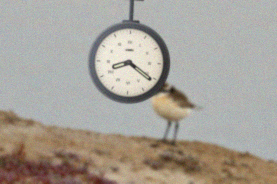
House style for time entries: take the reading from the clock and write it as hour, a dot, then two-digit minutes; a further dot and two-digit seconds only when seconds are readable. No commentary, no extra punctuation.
8.21
